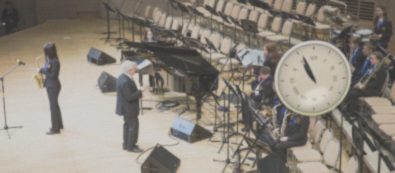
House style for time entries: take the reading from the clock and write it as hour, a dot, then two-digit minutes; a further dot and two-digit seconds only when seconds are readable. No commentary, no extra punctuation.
10.56
